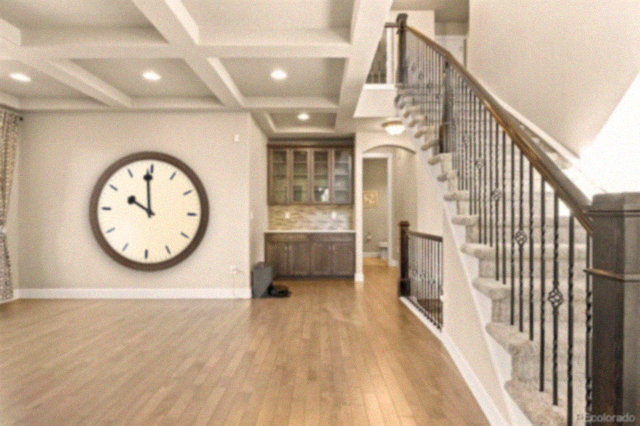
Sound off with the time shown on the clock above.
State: 9:59
